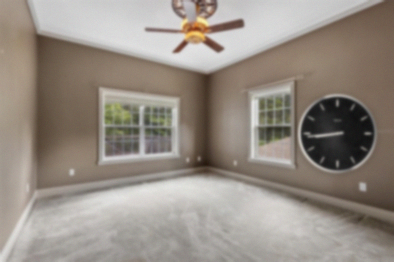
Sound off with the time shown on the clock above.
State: 8:44
